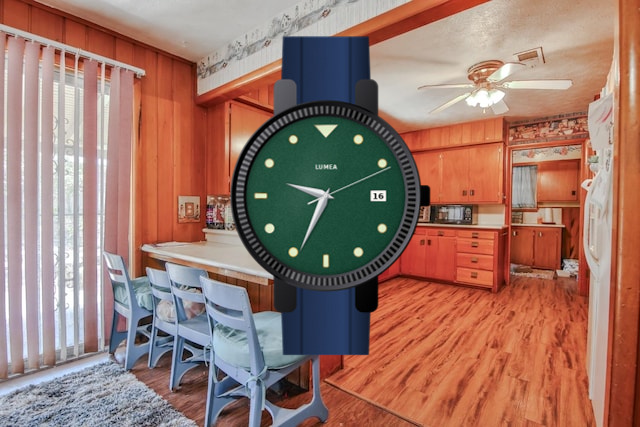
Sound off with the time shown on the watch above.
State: 9:34:11
